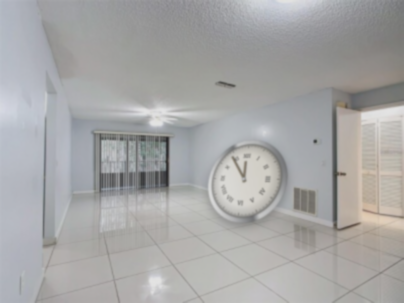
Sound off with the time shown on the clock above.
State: 11:54
